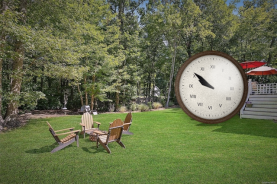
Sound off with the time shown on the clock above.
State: 9:51
